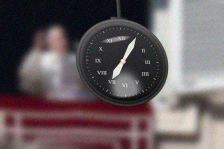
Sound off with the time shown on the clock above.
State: 7:05
